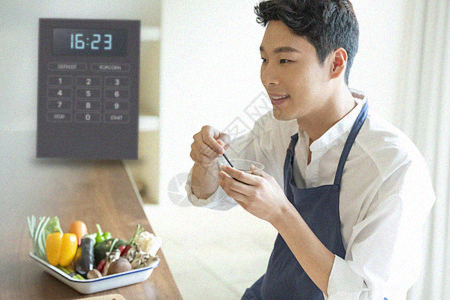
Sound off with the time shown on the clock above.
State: 16:23
